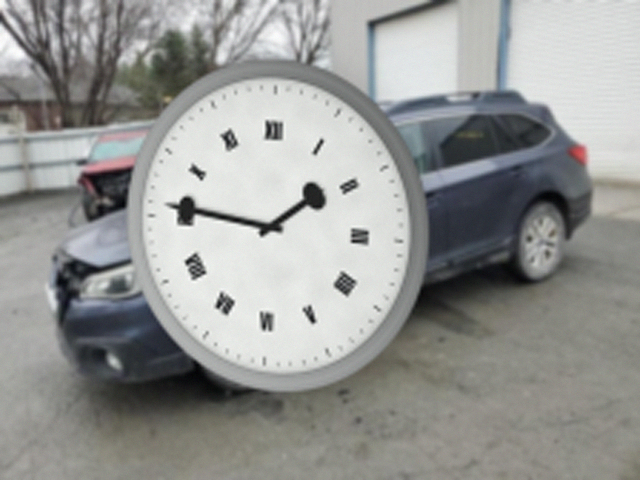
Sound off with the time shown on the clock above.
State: 1:46
